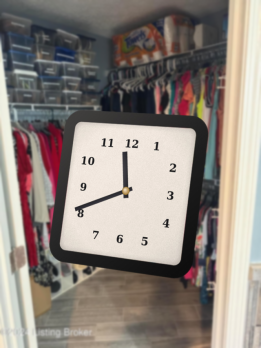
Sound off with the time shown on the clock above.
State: 11:41
